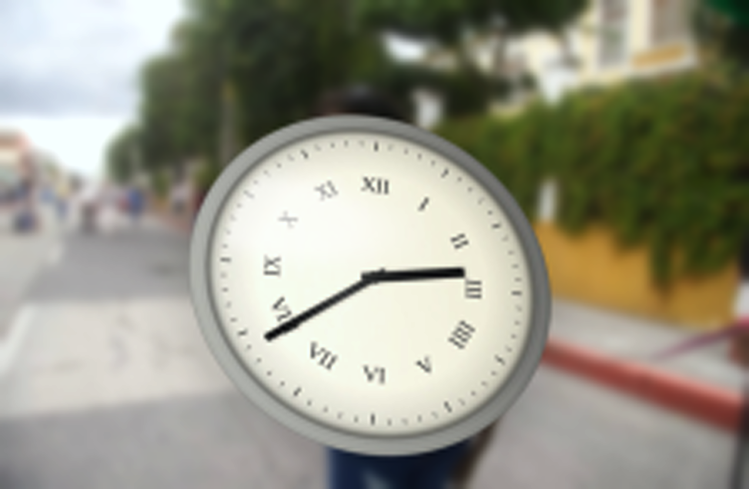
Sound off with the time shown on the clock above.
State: 2:39
